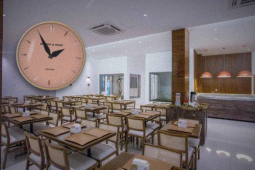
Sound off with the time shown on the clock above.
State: 1:55
